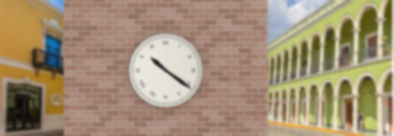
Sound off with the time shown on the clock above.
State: 10:21
